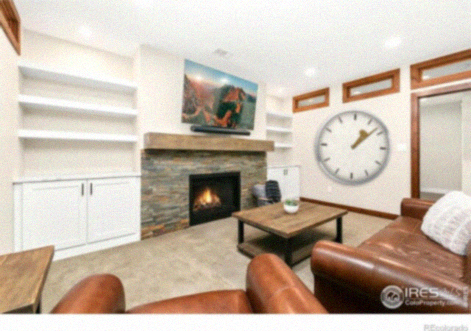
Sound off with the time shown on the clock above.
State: 1:08
